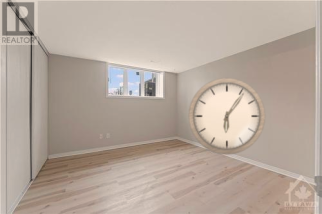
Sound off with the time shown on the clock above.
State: 6:06
